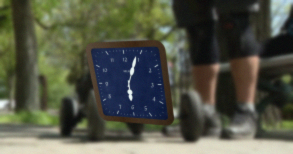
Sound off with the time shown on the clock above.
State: 6:04
